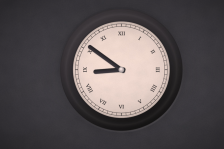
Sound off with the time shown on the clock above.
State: 8:51
